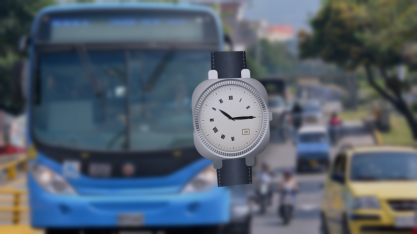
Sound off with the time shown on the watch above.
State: 10:15
